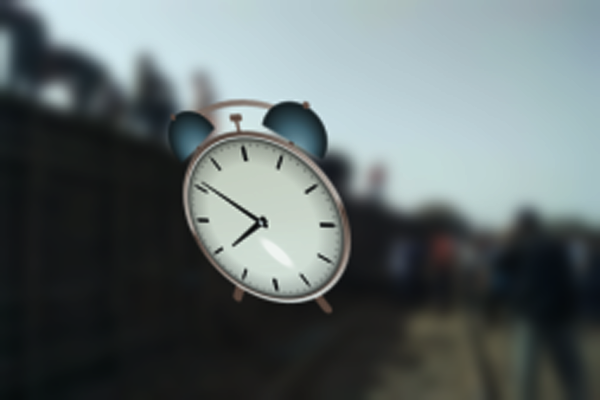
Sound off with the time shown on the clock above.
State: 7:51
